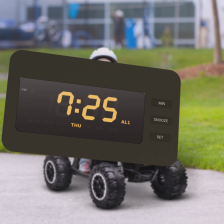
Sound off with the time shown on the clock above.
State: 7:25
